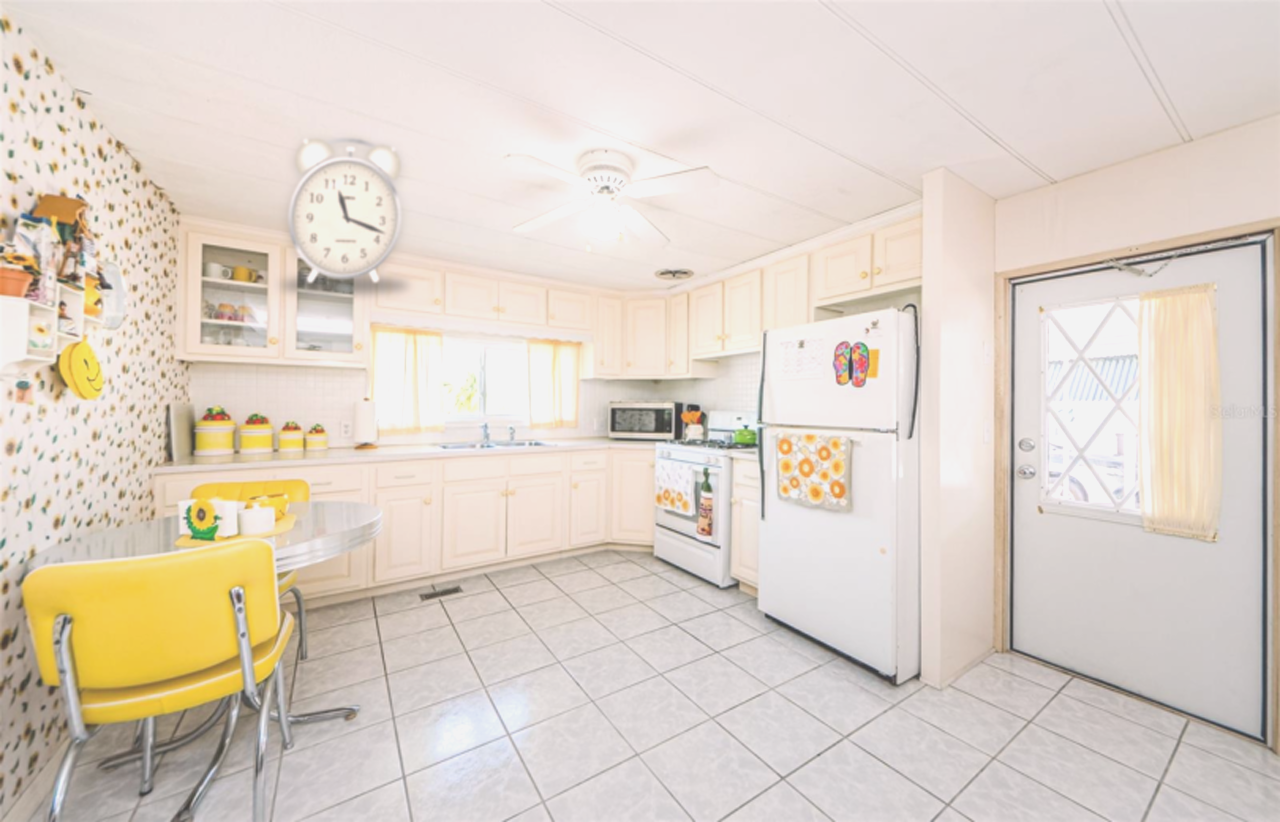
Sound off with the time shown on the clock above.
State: 11:18
